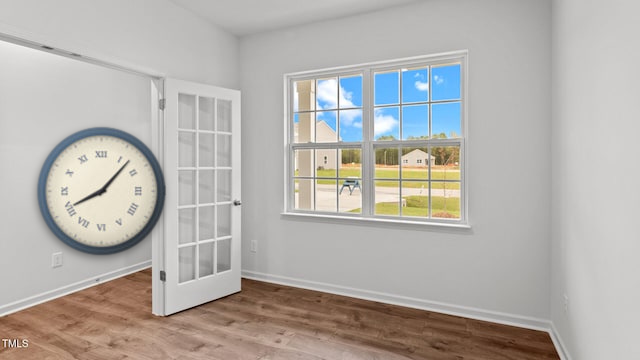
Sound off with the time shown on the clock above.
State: 8:07
